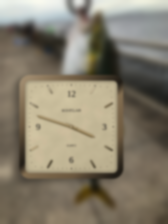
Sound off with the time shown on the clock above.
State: 3:48
